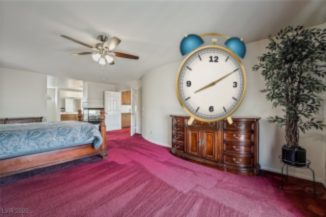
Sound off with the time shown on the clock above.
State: 8:10
